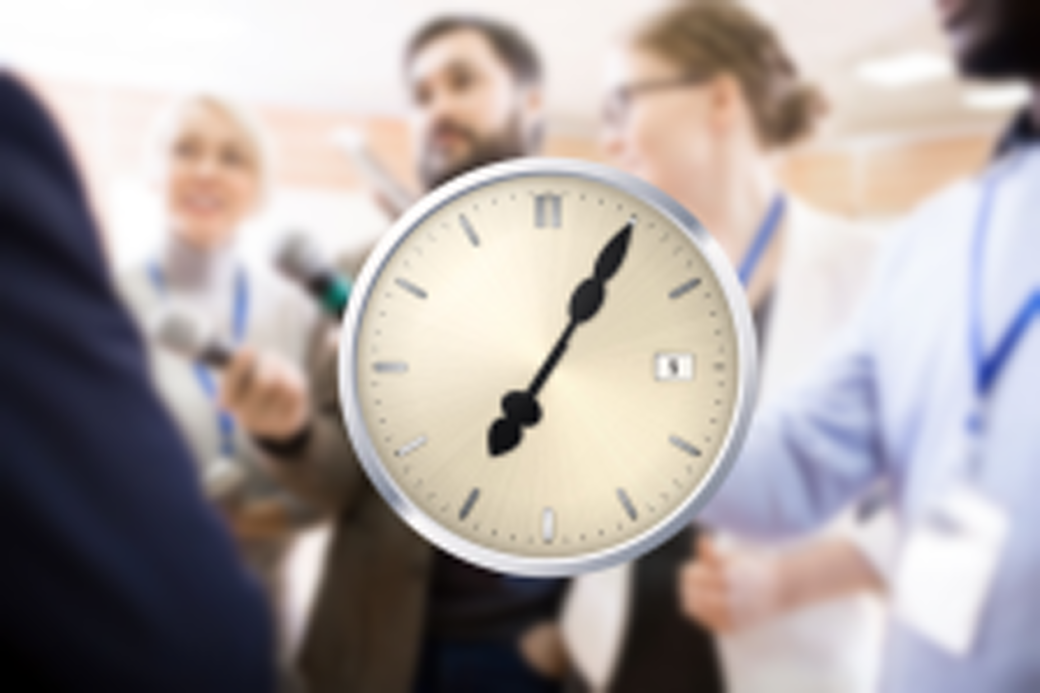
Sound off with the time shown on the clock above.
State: 7:05
